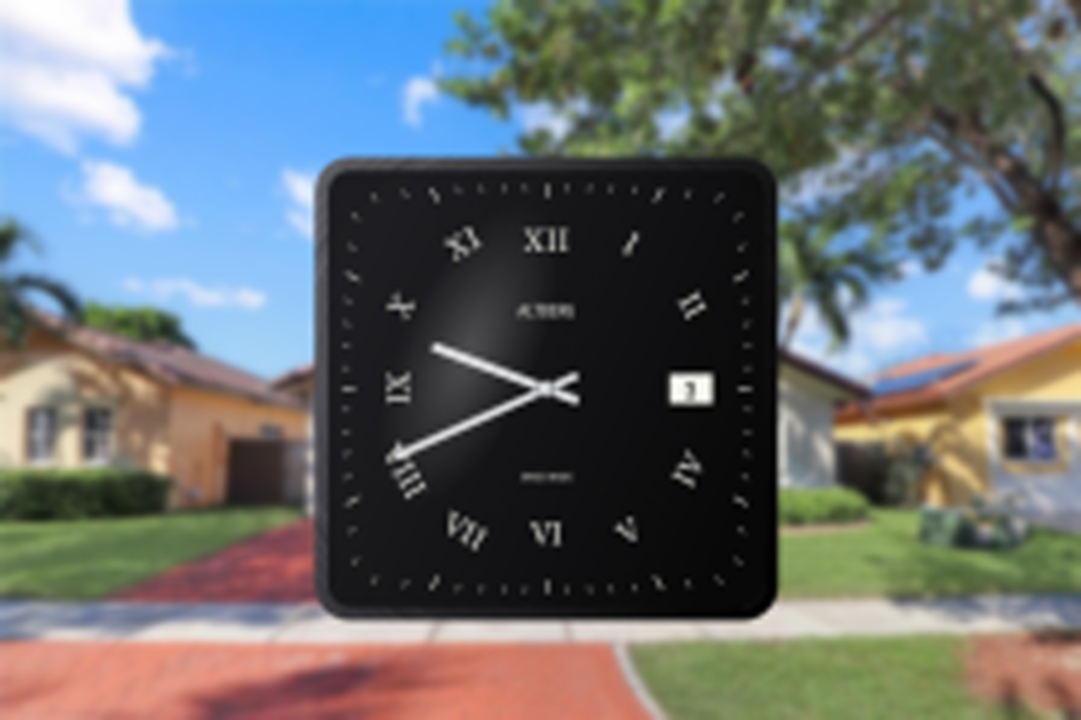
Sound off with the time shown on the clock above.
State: 9:41
